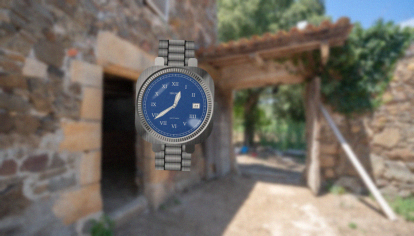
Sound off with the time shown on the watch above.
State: 12:39
